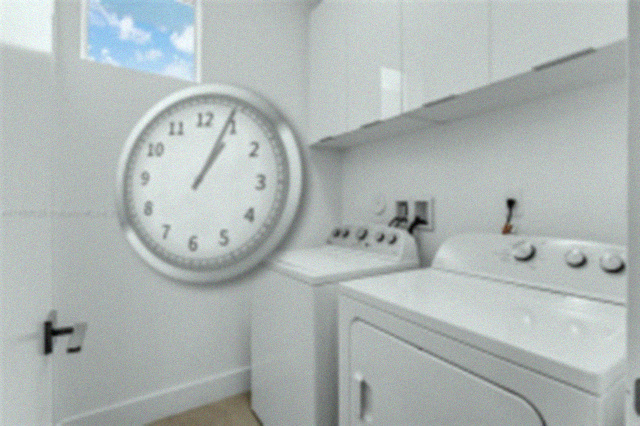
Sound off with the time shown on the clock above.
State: 1:04
